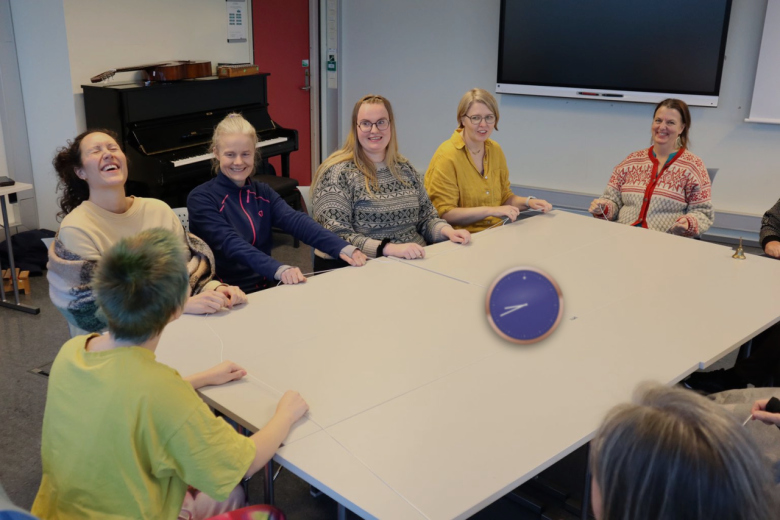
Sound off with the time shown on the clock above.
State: 8:41
